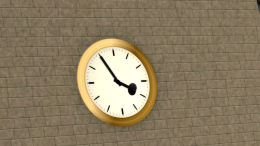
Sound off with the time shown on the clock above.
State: 3:55
